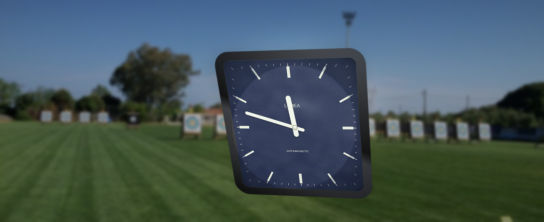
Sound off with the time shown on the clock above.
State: 11:48
